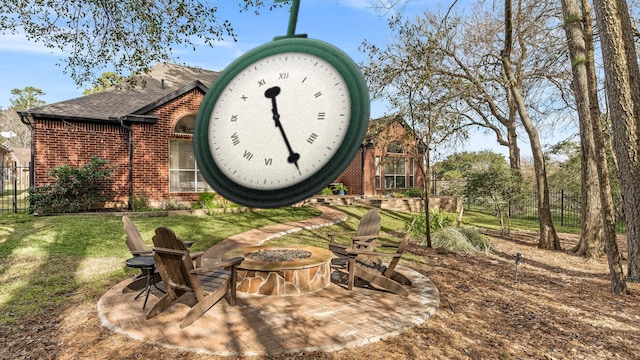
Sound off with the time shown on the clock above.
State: 11:25
